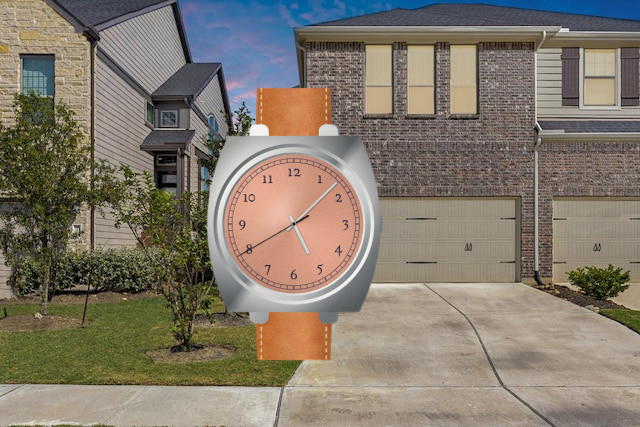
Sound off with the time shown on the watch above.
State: 5:07:40
